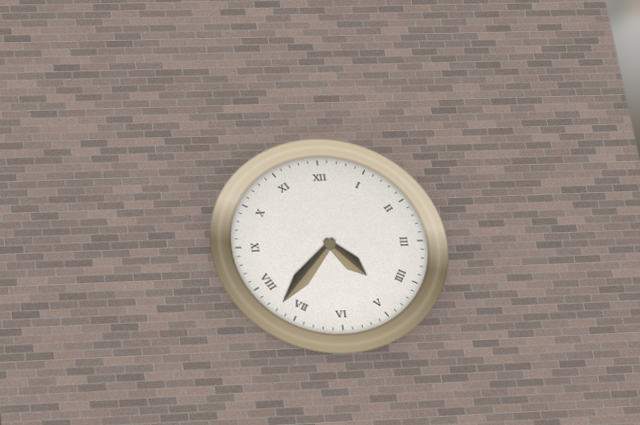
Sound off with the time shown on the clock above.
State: 4:37
